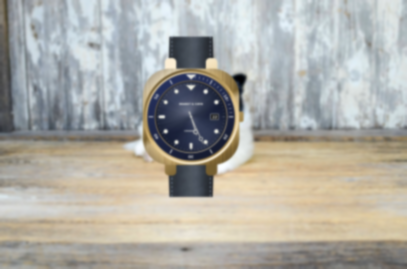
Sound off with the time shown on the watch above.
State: 5:26
